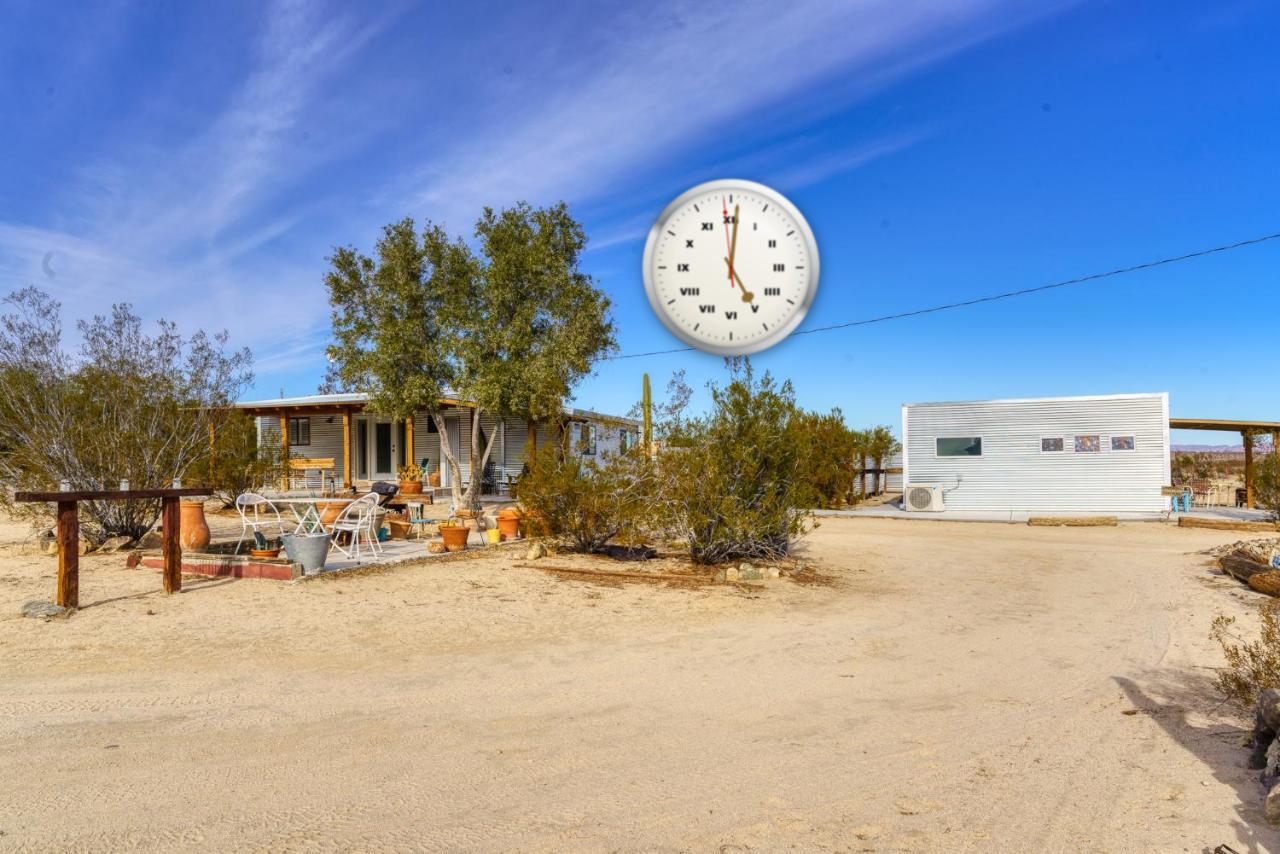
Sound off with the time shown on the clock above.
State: 5:00:59
